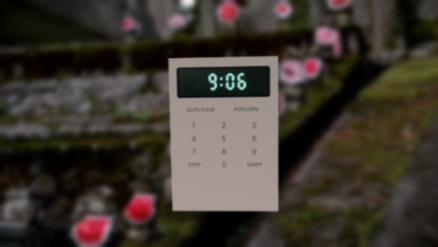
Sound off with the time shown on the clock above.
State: 9:06
